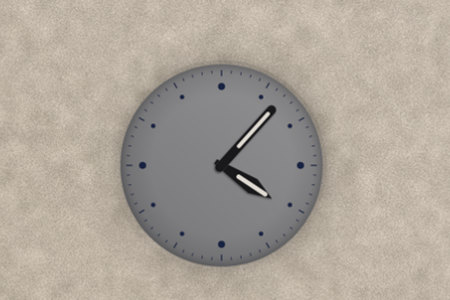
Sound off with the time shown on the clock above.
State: 4:07
